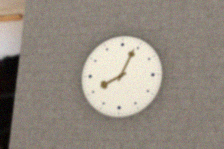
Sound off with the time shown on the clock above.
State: 8:04
